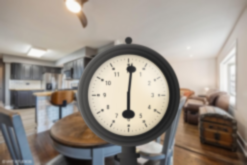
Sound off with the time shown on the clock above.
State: 6:01
